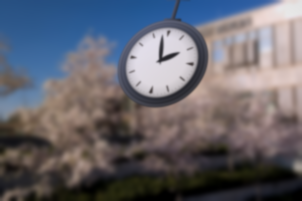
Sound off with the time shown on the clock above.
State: 1:58
